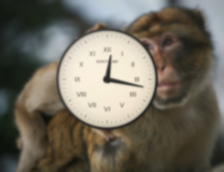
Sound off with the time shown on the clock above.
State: 12:17
